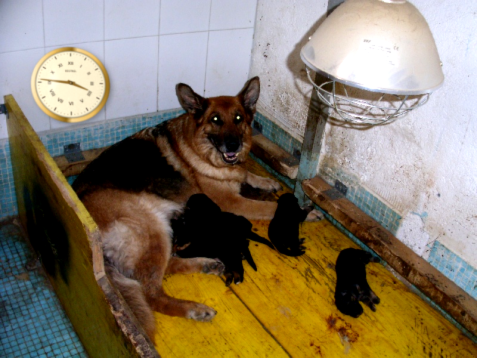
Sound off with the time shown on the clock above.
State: 3:46
